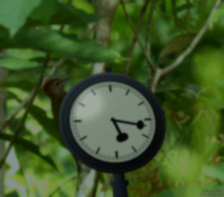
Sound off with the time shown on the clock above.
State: 5:17
